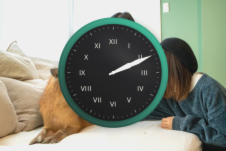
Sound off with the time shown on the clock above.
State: 2:11
